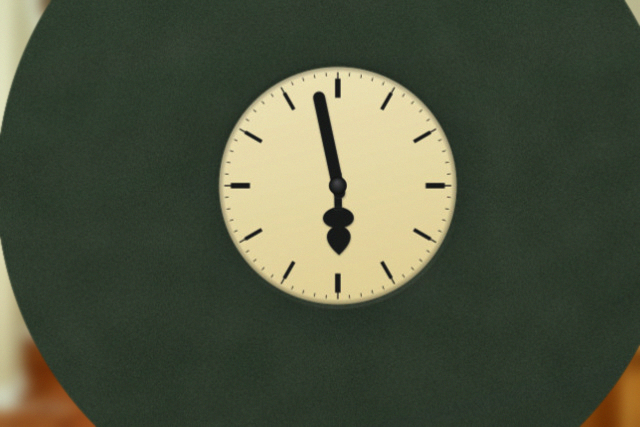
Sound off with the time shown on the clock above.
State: 5:58
